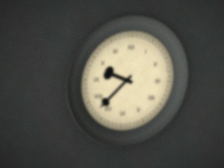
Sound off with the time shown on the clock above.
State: 9:37
